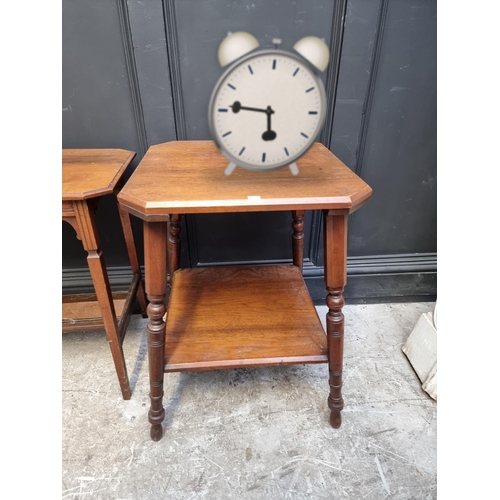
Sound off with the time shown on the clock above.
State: 5:46
